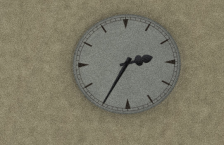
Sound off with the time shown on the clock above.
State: 2:35
